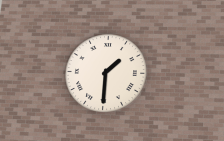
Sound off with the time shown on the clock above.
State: 1:30
